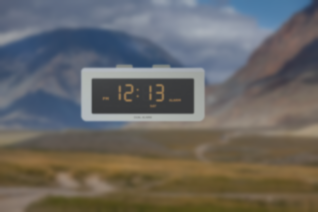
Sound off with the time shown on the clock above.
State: 12:13
